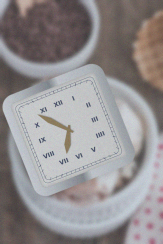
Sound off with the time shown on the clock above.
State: 6:53
